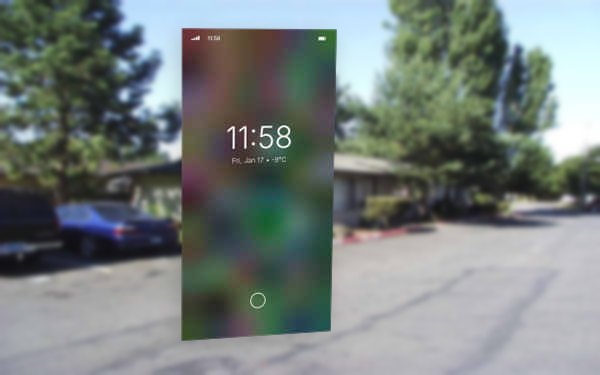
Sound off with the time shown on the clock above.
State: 11:58
